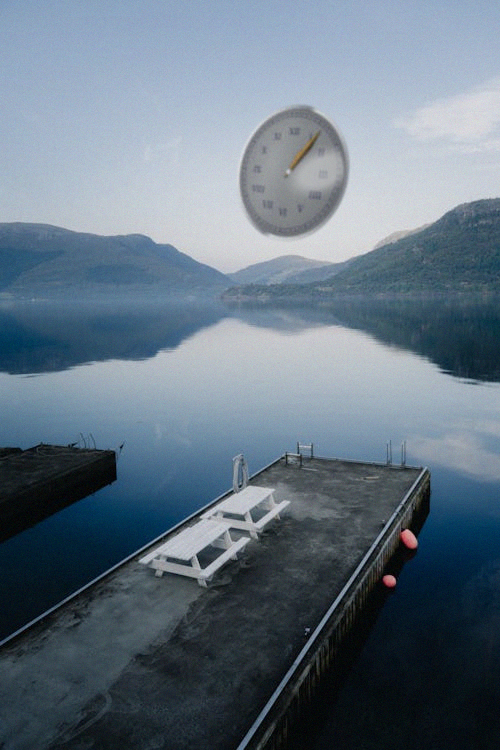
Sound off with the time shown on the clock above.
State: 1:06
